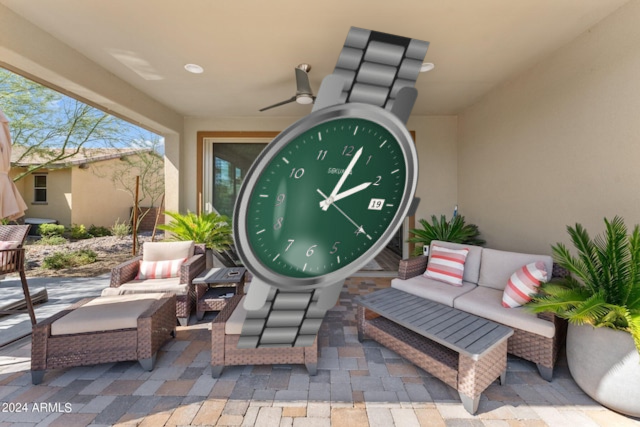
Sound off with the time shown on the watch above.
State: 2:02:20
